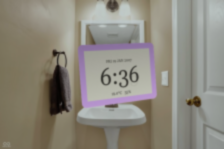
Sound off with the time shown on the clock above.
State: 6:36
